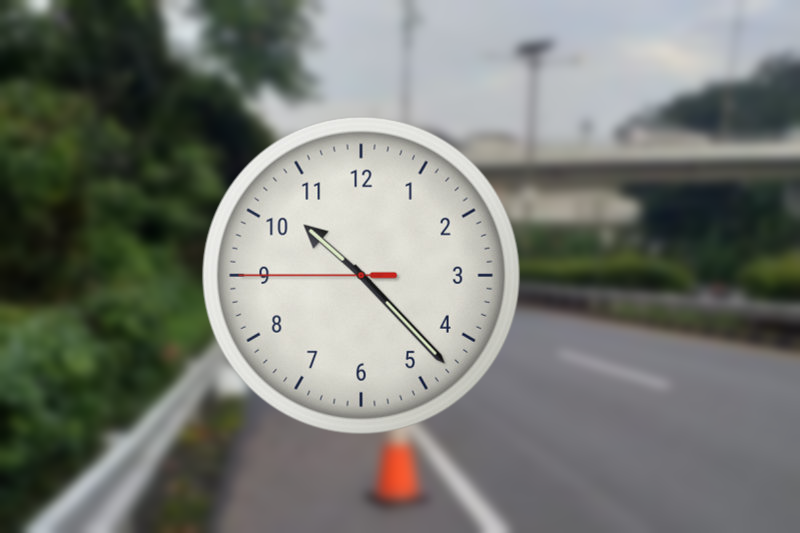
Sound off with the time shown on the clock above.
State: 10:22:45
